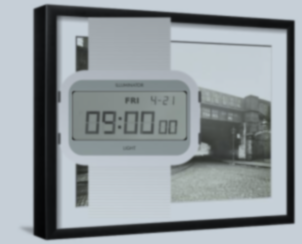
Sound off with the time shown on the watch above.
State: 9:00:00
